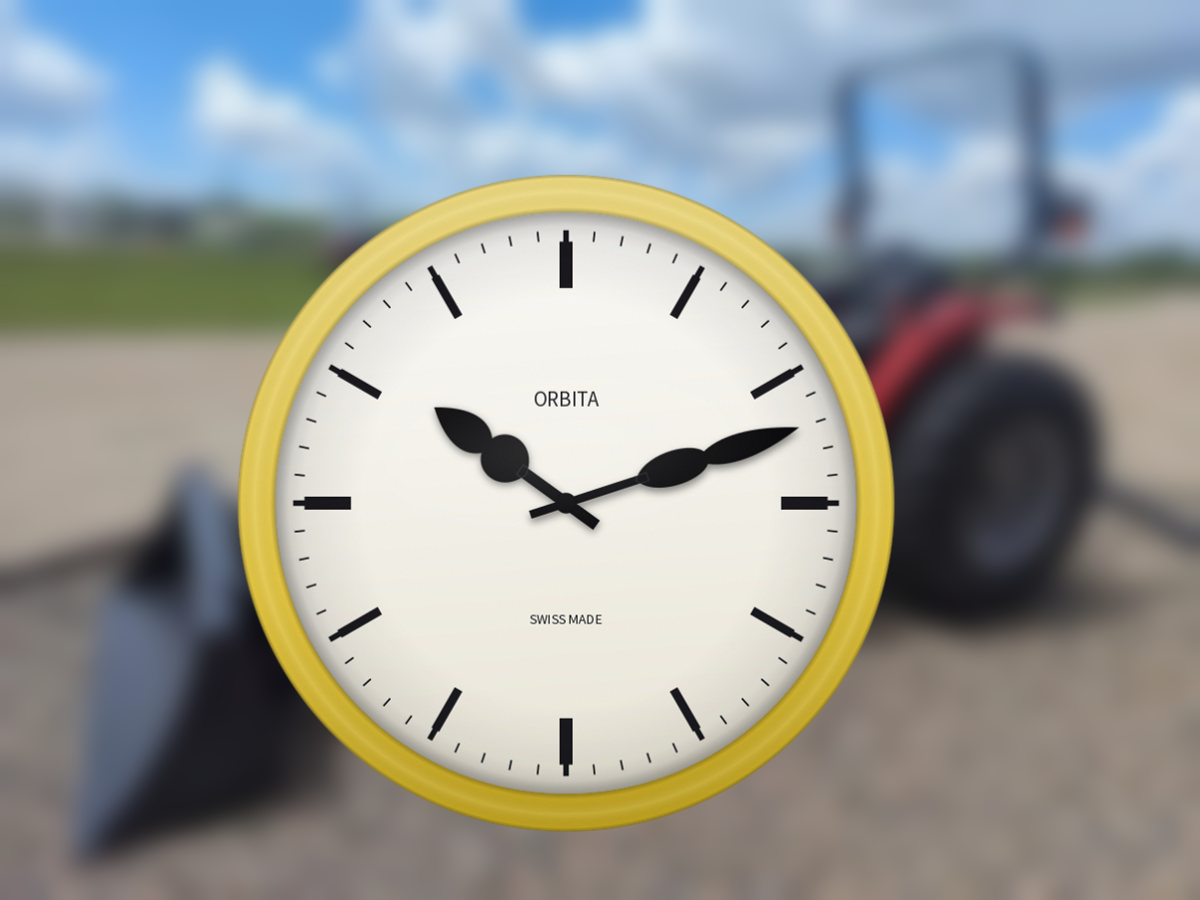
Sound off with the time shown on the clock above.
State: 10:12
